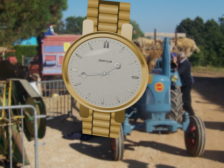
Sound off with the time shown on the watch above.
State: 1:43
